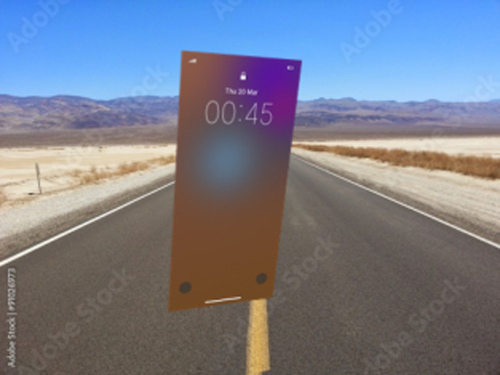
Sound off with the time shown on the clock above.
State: 0:45
